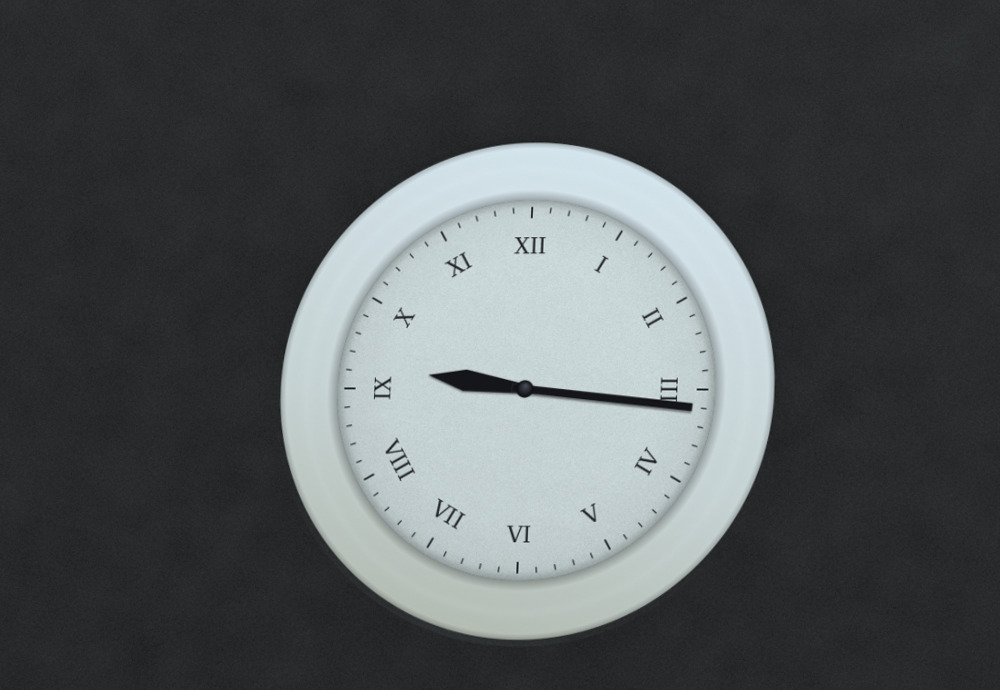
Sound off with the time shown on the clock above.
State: 9:16
